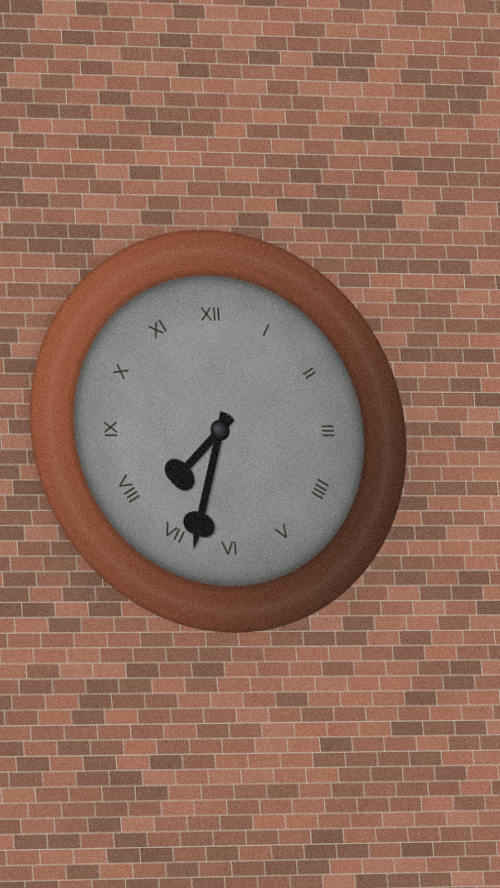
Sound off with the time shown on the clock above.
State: 7:33
